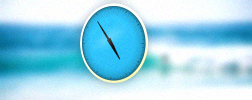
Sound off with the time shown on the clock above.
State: 4:54
